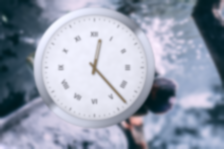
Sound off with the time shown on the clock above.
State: 12:23
